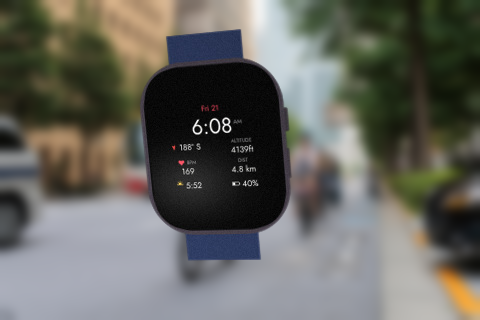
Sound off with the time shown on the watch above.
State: 6:08
